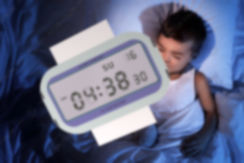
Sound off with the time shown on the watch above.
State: 4:38
